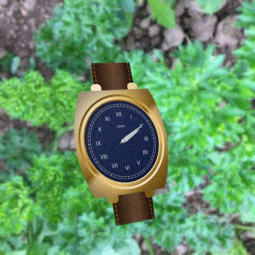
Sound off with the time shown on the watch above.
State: 2:10
